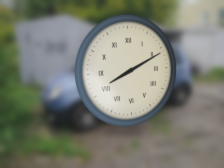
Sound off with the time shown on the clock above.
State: 8:11
